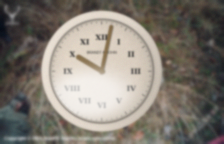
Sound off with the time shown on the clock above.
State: 10:02
